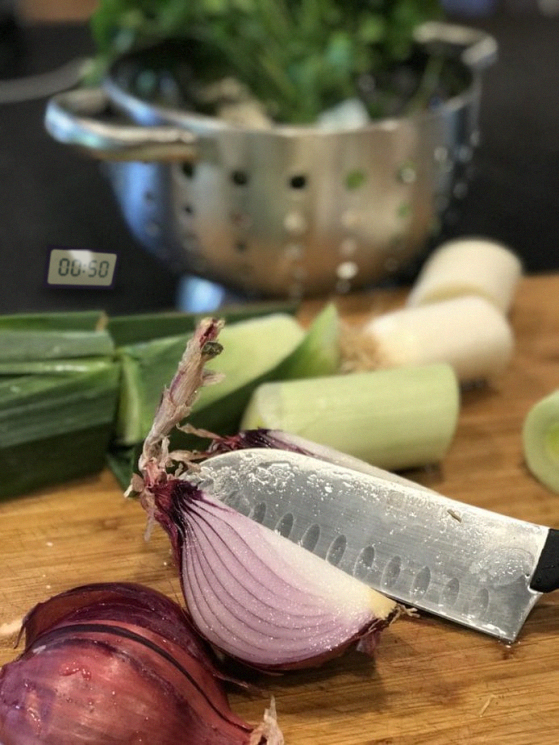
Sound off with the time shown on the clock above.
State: 0:50
